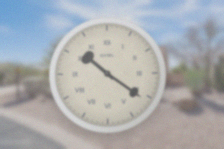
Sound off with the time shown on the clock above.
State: 10:21
